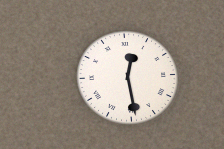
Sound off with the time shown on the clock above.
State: 12:29
